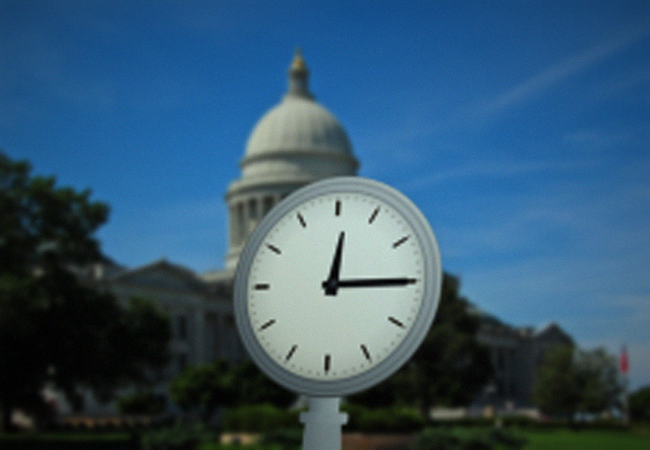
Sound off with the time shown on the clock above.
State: 12:15
